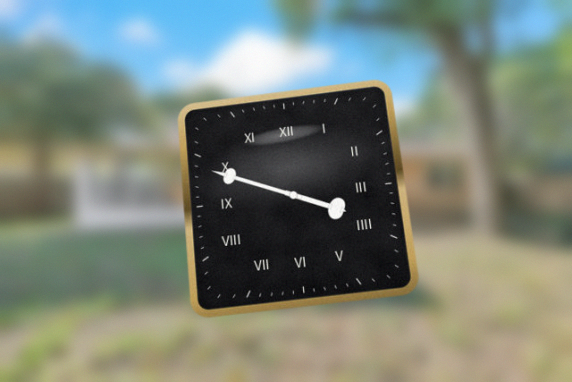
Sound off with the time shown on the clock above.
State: 3:49
